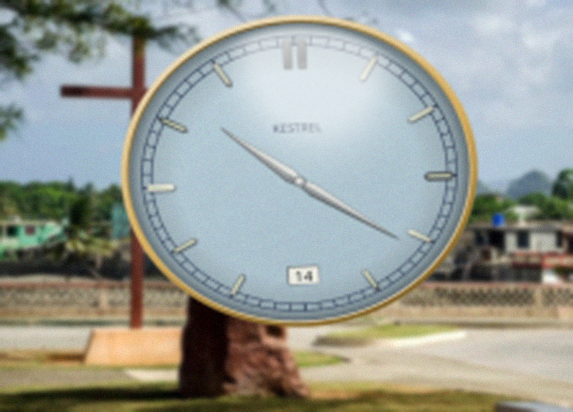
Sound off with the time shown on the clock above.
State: 10:21
